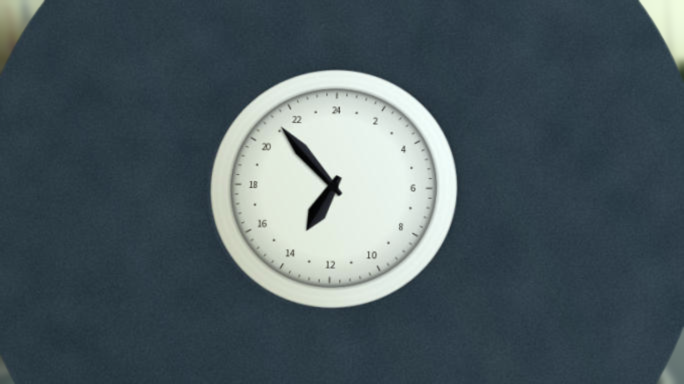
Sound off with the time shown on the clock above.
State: 13:53
